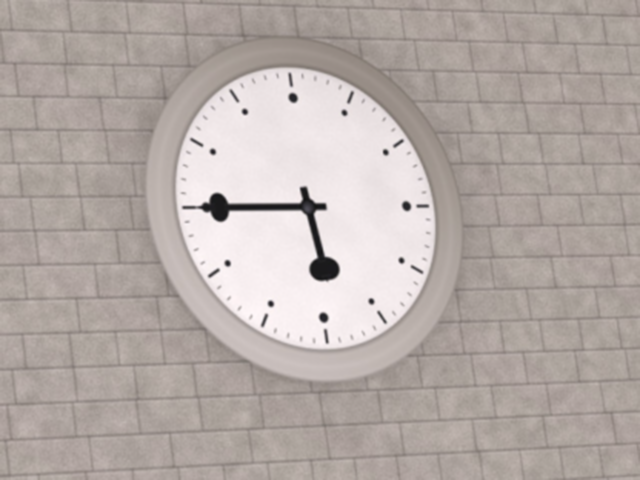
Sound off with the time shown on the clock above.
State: 5:45
